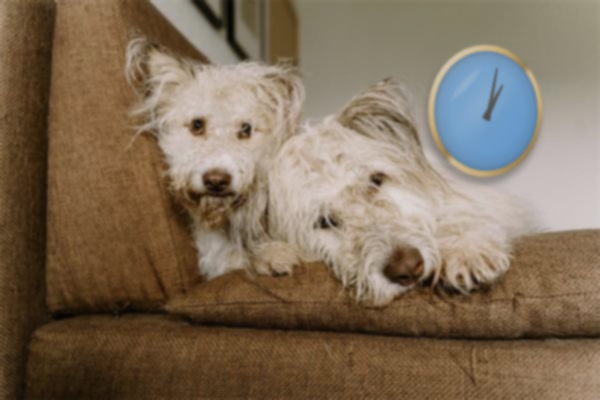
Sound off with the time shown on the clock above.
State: 1:02
